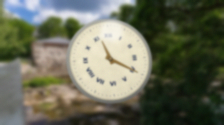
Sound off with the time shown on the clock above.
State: 11:20
